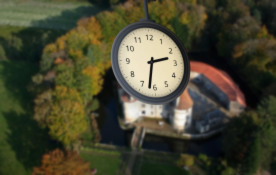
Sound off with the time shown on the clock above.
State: 2:32
